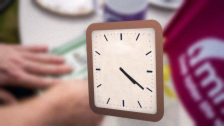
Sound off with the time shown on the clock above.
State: 4:21
